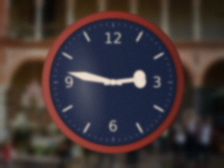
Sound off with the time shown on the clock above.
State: 2:47
